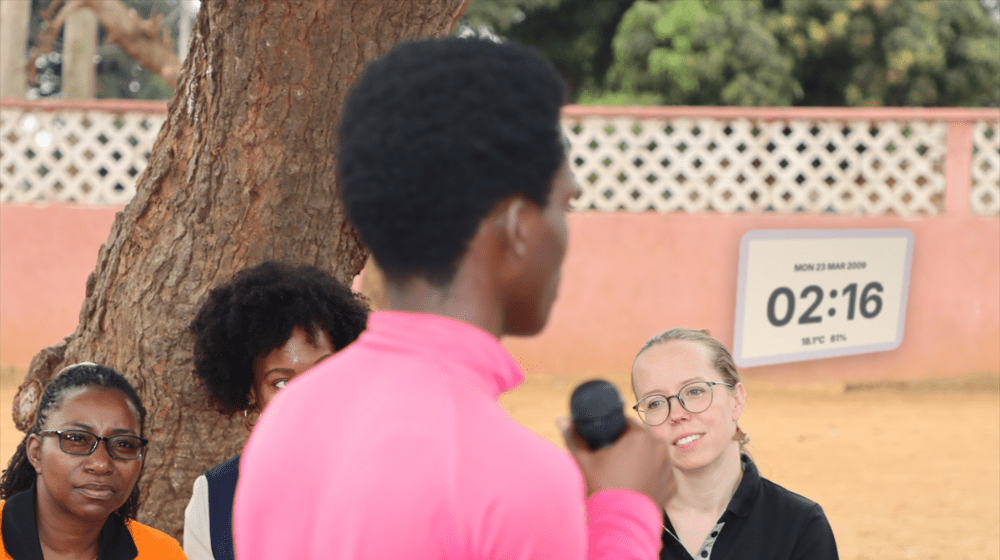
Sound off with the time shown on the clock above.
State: 2:16
